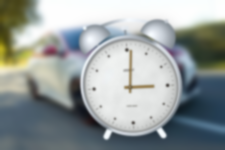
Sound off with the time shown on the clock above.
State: 3:01
